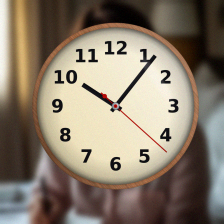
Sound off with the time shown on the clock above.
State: 10:06:22
